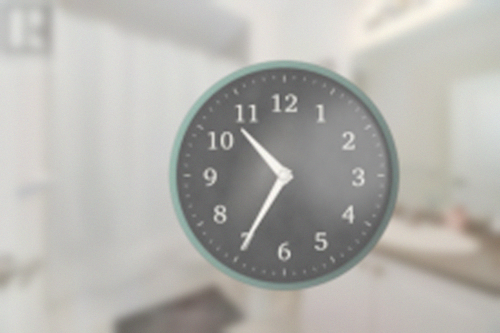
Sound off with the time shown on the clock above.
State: 10:35
